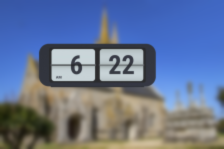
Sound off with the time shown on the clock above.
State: 6:22
